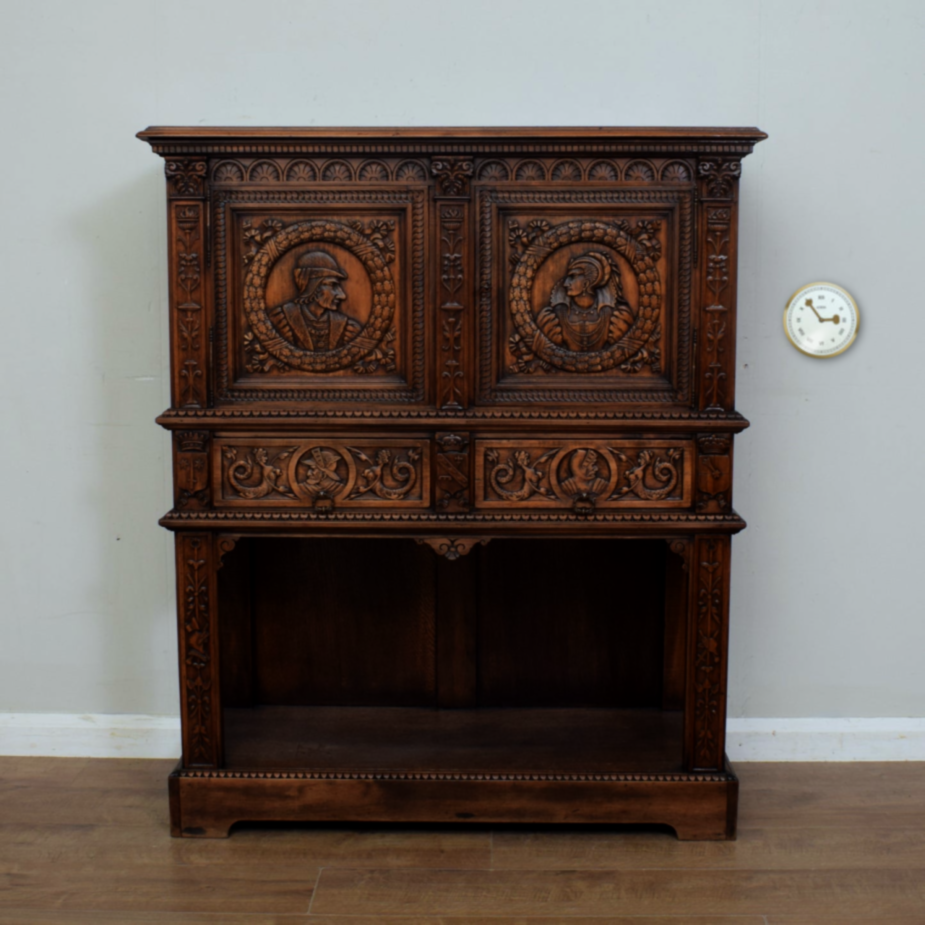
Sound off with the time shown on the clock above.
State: 2:54
